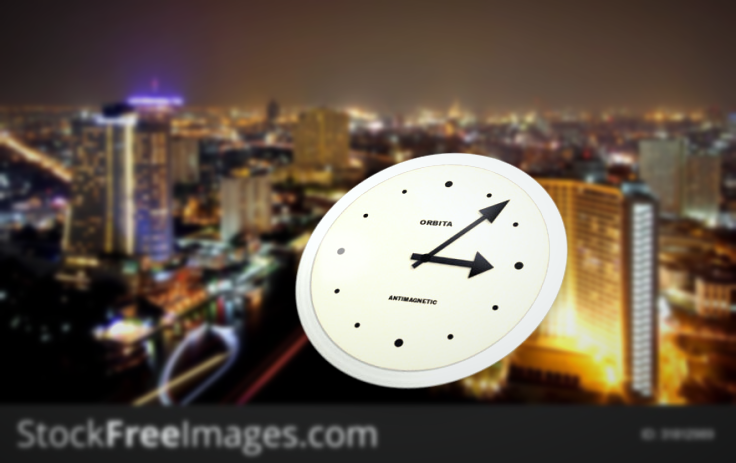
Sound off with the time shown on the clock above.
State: 3:07
